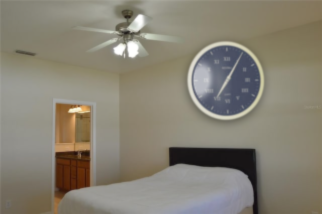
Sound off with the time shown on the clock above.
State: 7:05
